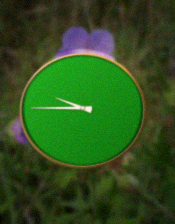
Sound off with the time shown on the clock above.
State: 9:45
